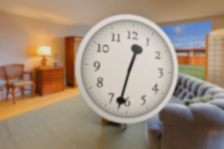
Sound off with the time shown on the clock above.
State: 12:32
